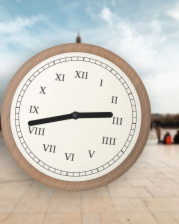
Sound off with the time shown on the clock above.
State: 2:42
